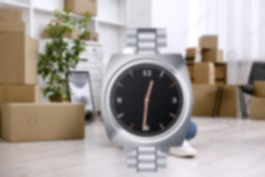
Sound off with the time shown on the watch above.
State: 12:31
